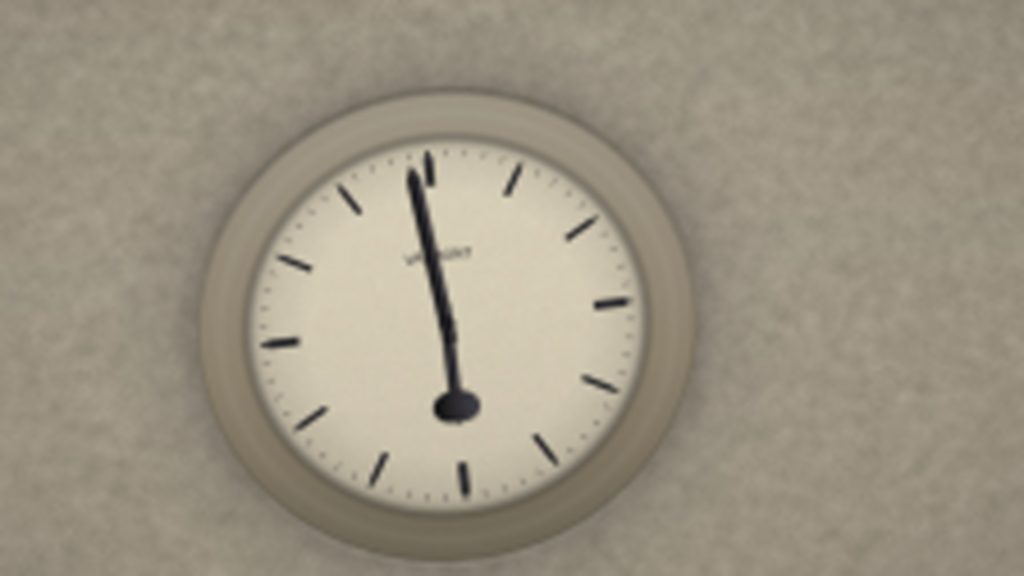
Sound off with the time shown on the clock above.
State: 5:59
